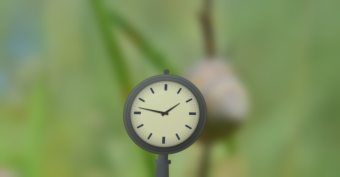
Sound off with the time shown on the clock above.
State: 1:47
